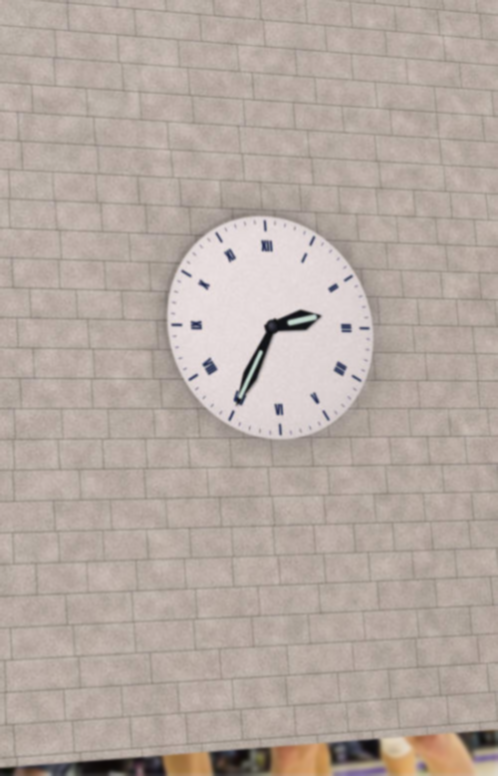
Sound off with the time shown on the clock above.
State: 2:35
